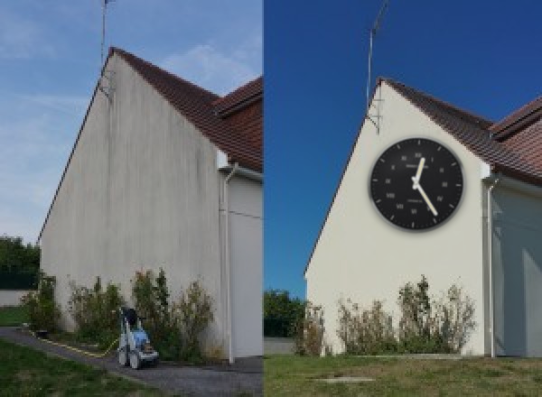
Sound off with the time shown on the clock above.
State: 12:24
